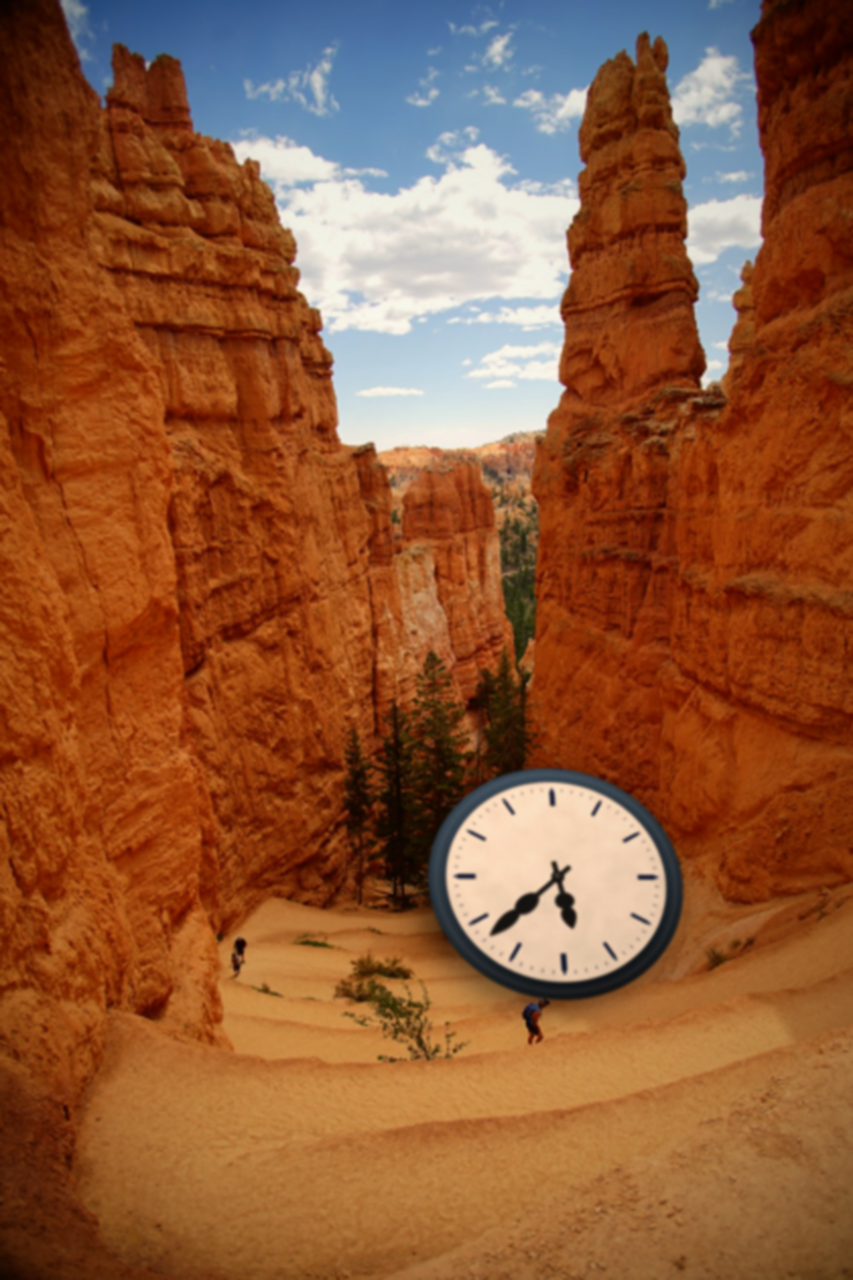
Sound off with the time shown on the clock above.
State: 5:38
